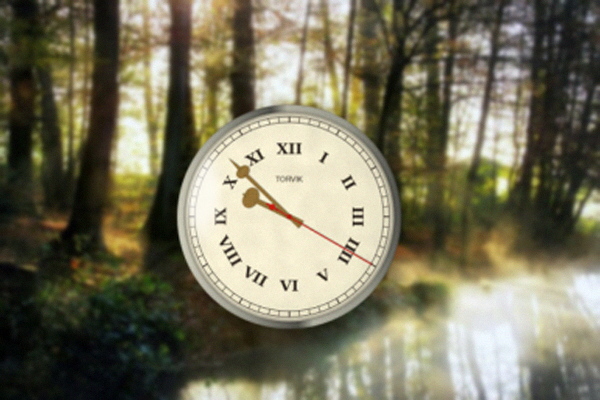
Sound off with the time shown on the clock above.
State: 9:52:20
